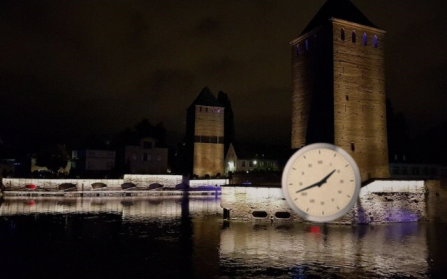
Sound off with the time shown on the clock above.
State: 1:42
